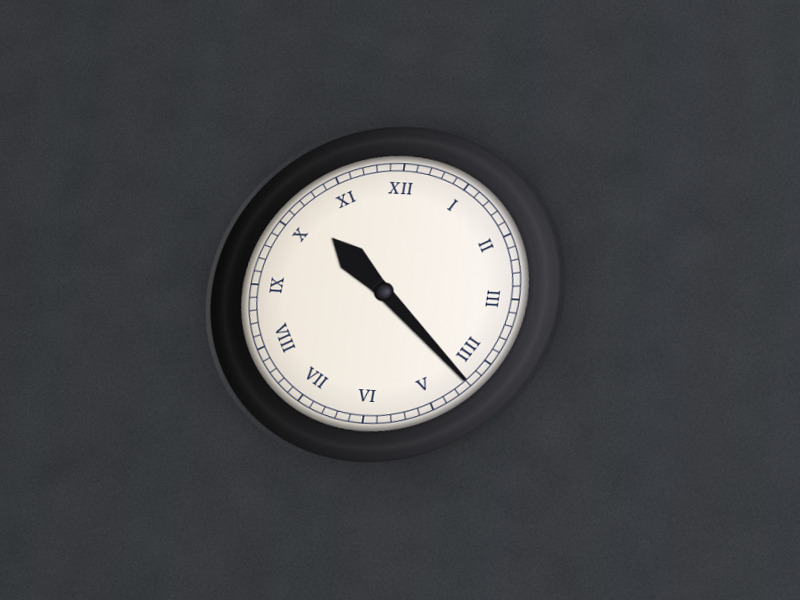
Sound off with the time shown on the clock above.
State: 10:22
